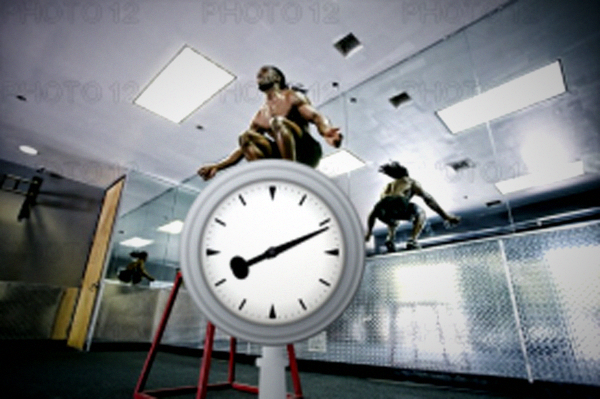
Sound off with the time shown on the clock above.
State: 8:11
